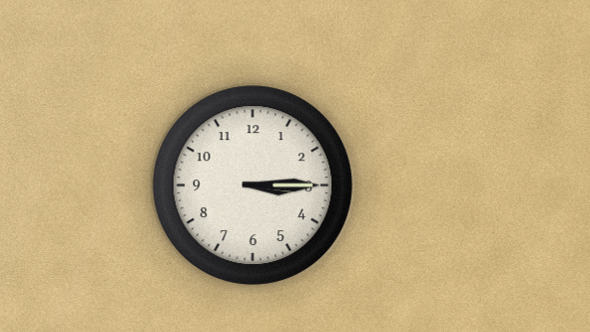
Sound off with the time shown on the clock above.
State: 3:15
